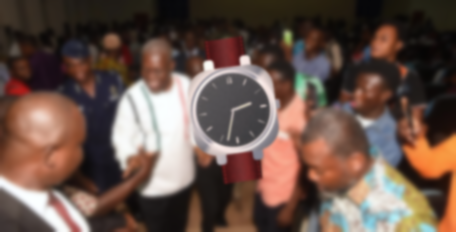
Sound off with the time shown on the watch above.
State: 2:33
